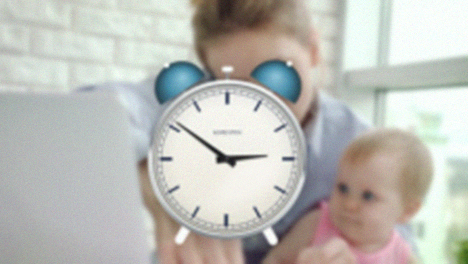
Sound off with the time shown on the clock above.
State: 2:51
